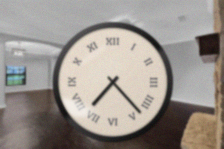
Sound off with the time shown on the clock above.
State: 7:23
